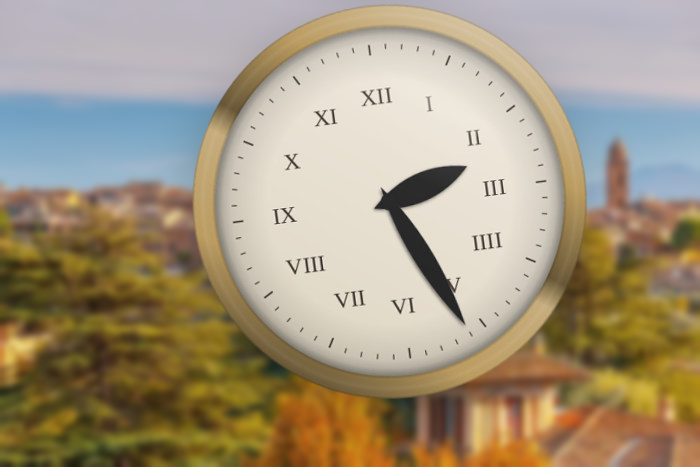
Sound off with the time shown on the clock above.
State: 2:26
